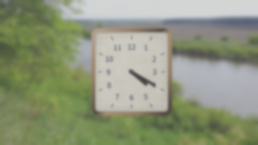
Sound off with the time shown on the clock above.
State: 4:20
